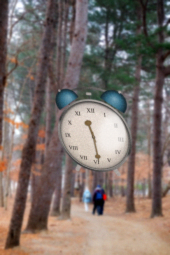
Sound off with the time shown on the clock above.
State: 11:29
